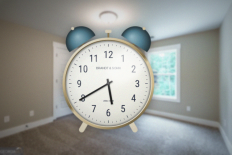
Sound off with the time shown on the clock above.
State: 5:40
